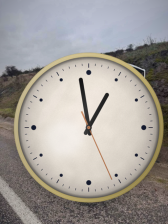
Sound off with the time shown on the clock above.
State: 12:58:26
